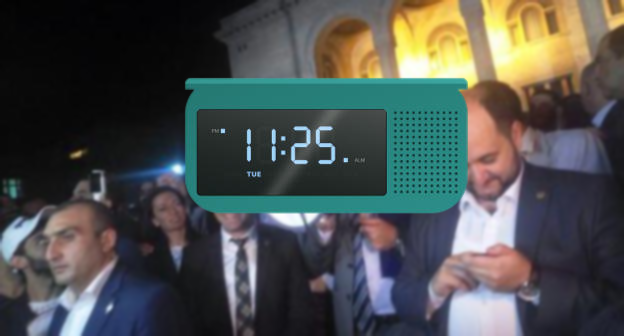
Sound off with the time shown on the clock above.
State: 11:25
